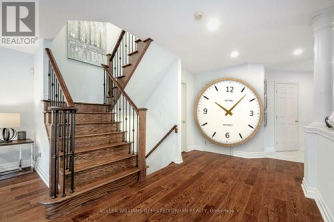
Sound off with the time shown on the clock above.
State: 10:07
